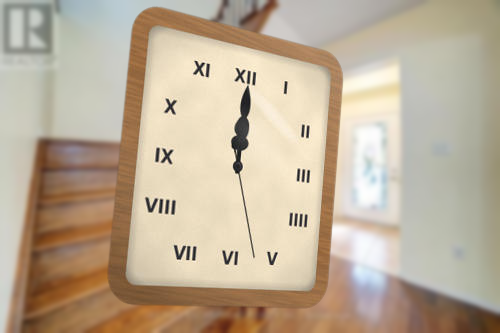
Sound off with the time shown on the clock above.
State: 12:00:27
